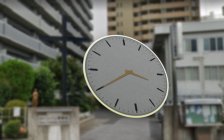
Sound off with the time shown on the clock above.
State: 3:40
